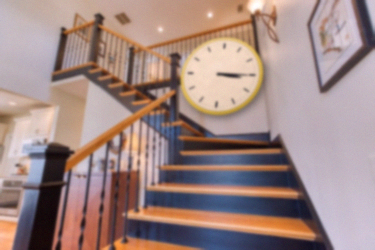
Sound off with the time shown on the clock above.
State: 3:15
